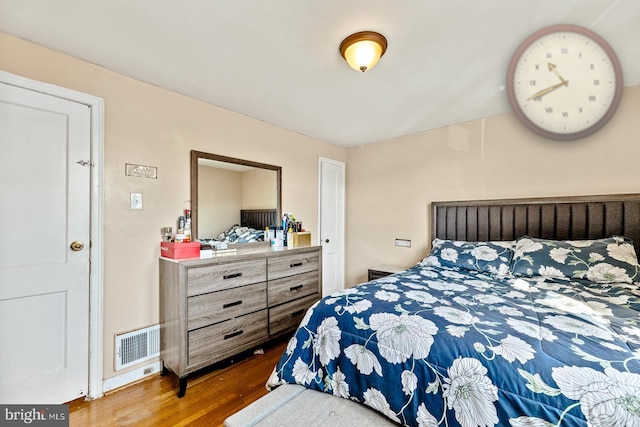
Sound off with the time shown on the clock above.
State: 10:41
